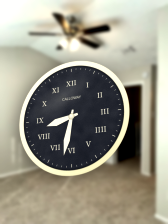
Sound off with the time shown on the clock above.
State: 8:32
